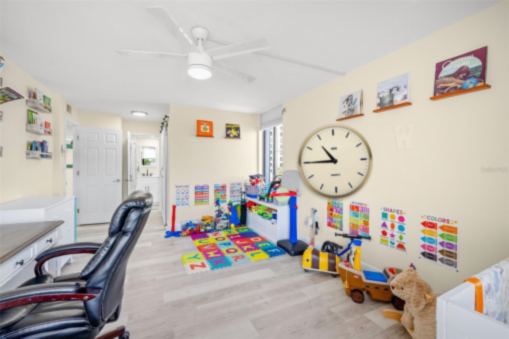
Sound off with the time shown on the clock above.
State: 10:45
